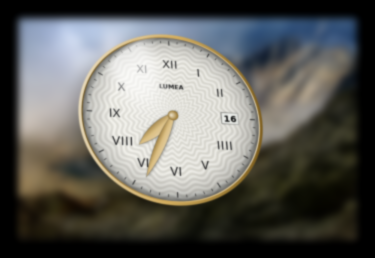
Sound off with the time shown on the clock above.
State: 7:34
